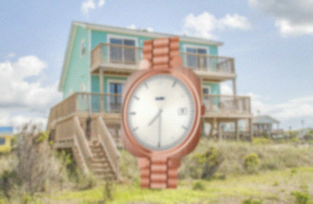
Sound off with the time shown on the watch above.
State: 7:30
